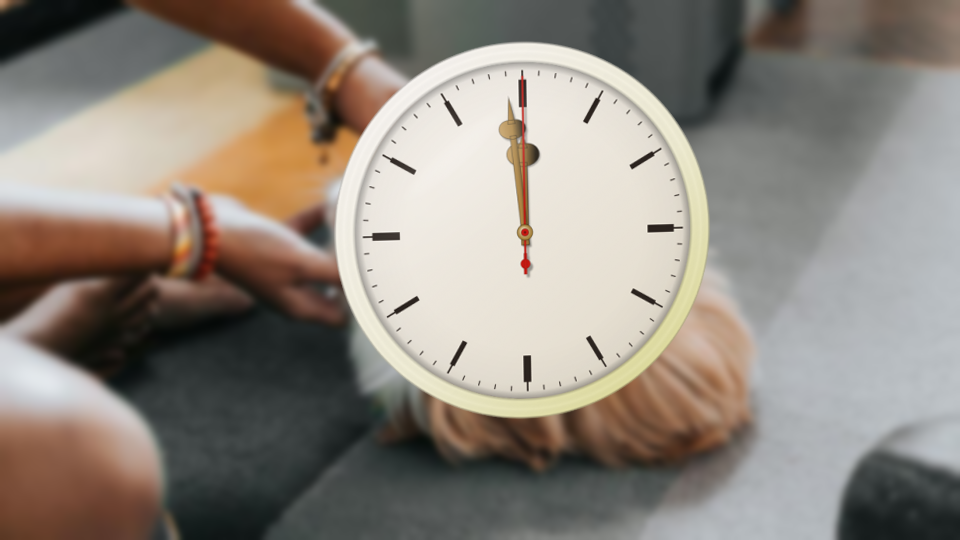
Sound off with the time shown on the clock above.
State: 11:59:00
